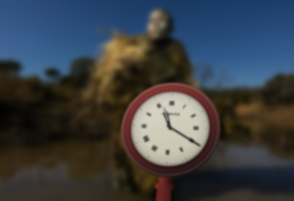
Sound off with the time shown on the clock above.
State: 11:20
